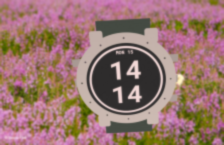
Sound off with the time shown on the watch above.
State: 14:14
